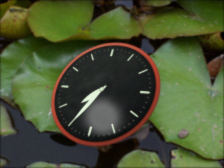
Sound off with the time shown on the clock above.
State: 7:35
